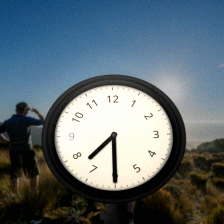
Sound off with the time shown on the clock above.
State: 7:30
